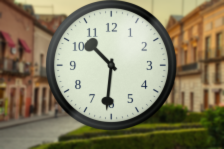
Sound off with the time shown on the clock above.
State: 10:31
